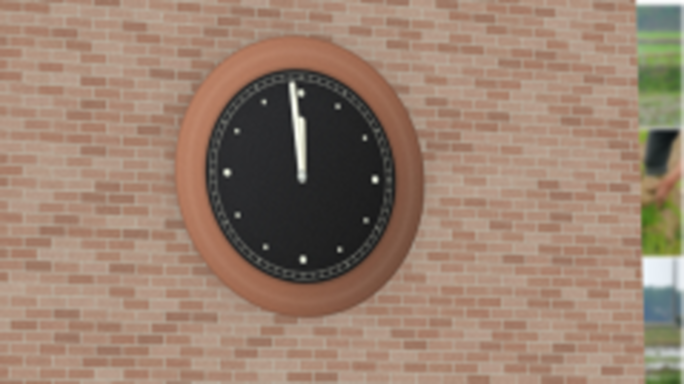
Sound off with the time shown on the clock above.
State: 11:59
